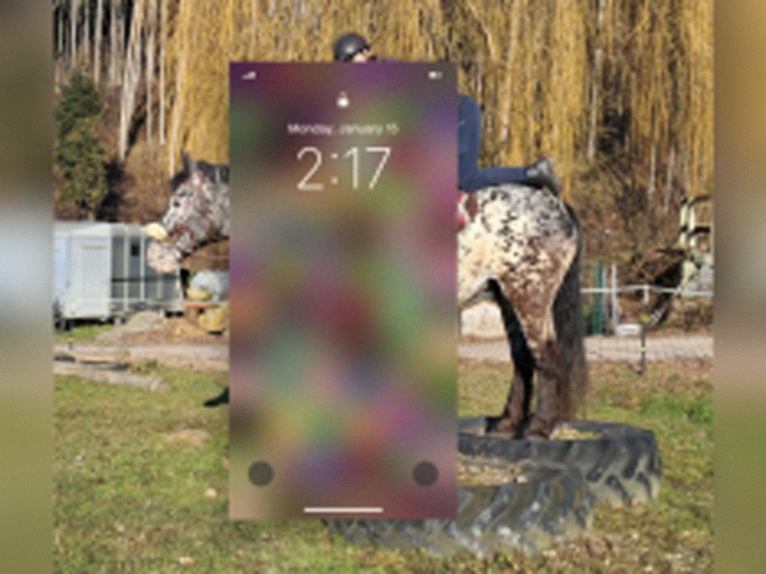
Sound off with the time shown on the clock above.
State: 2:17
